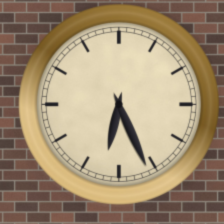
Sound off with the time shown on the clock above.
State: 6:26
